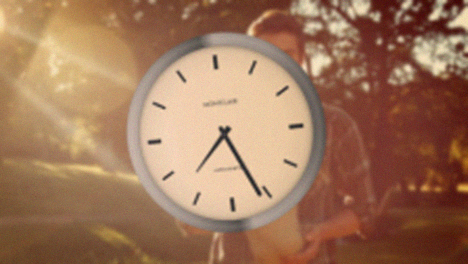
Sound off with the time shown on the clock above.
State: 7:26
